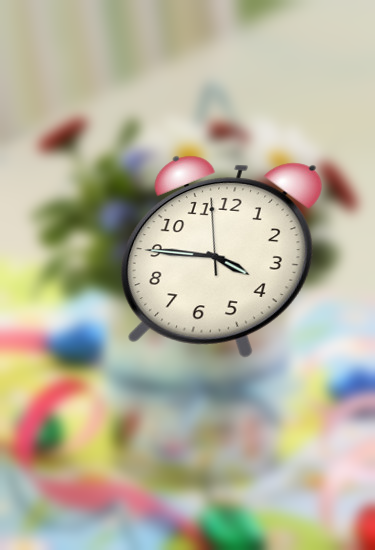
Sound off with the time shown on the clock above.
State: 3:44:57
